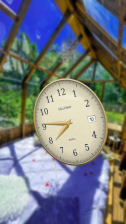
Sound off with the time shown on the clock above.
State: 7:46
